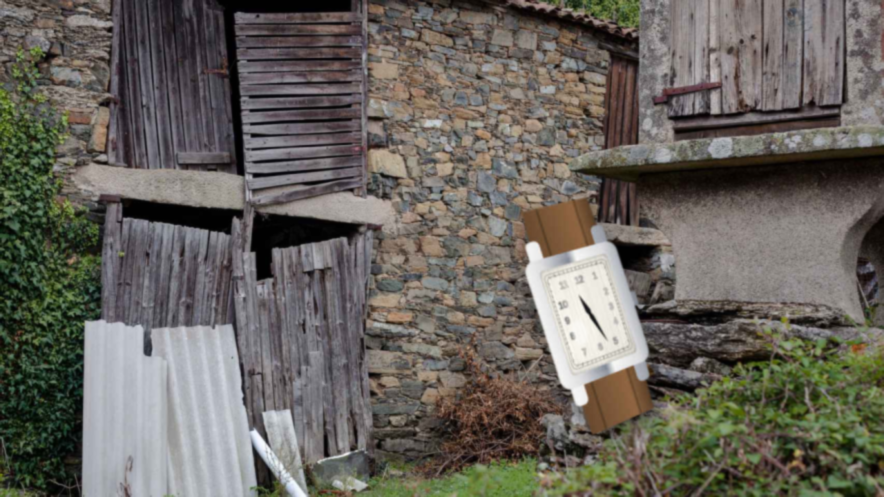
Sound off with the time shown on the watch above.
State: 11:27
